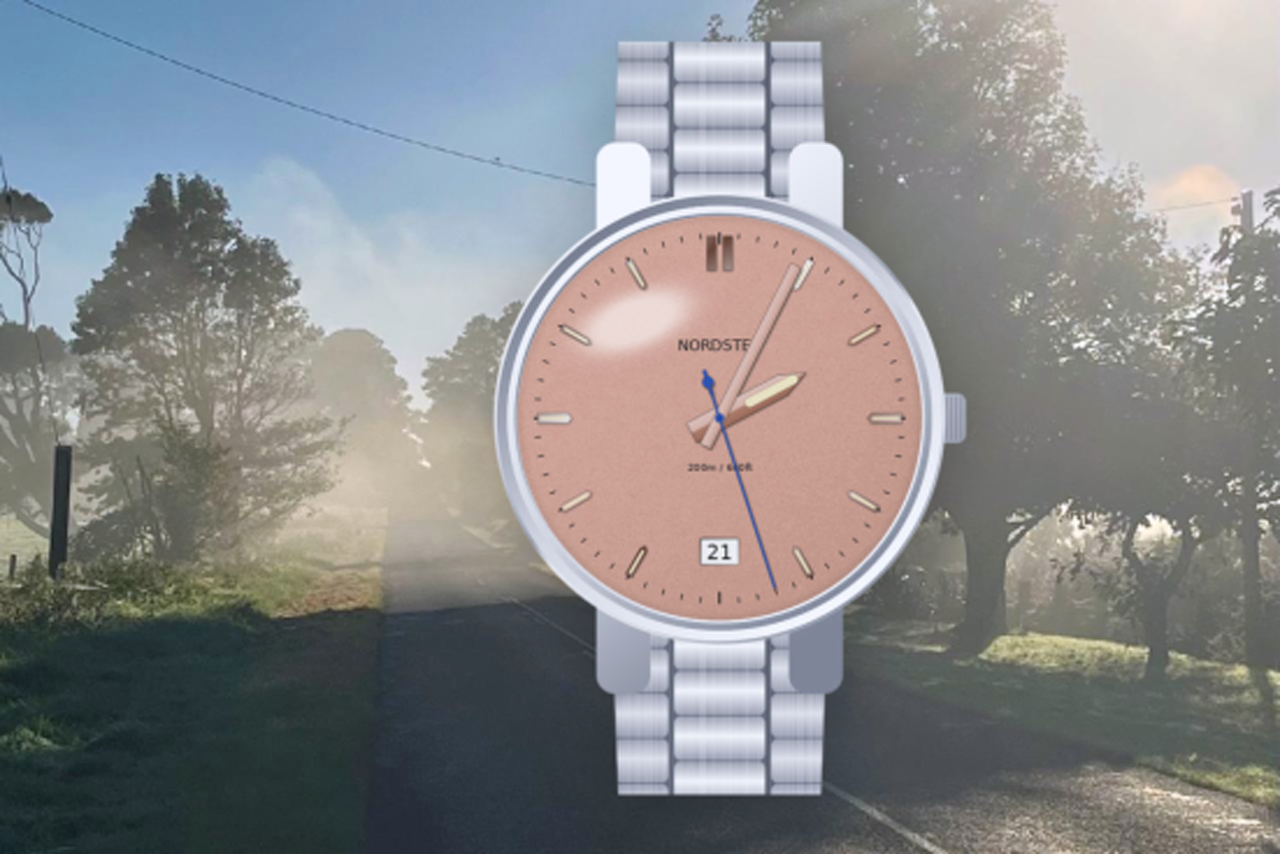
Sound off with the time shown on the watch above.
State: 2:04:27
